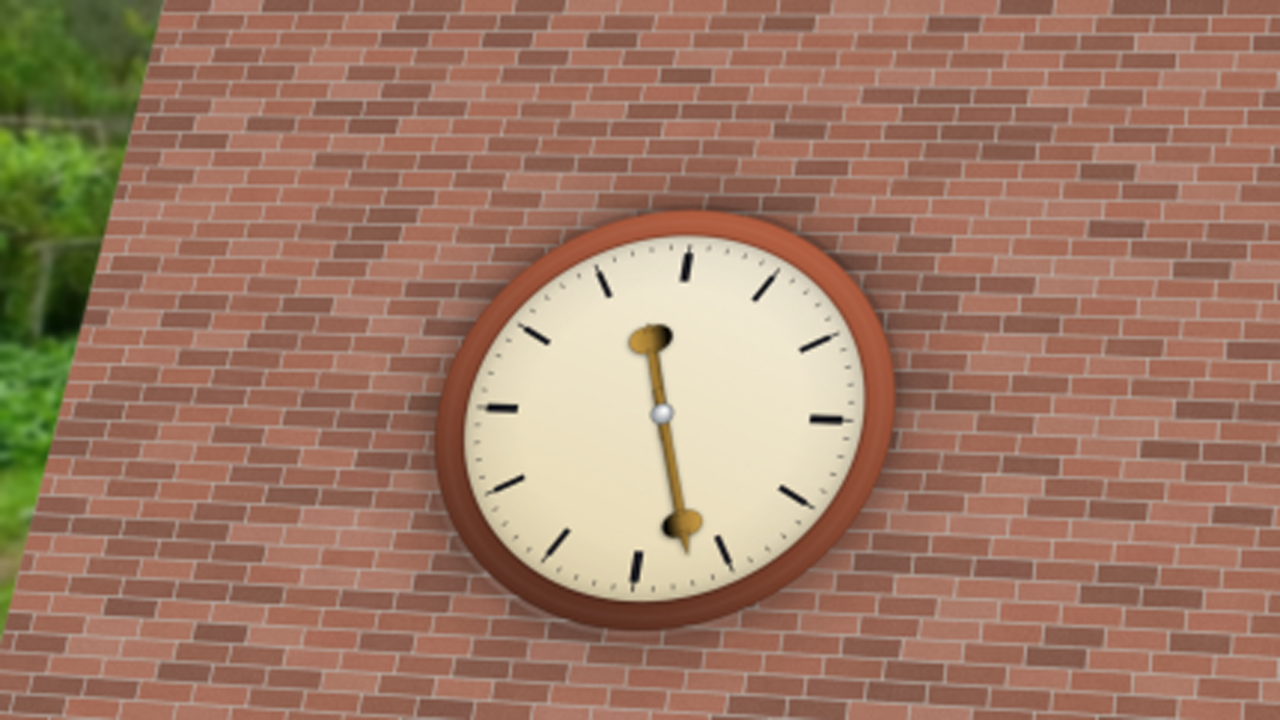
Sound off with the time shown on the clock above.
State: 11:27
